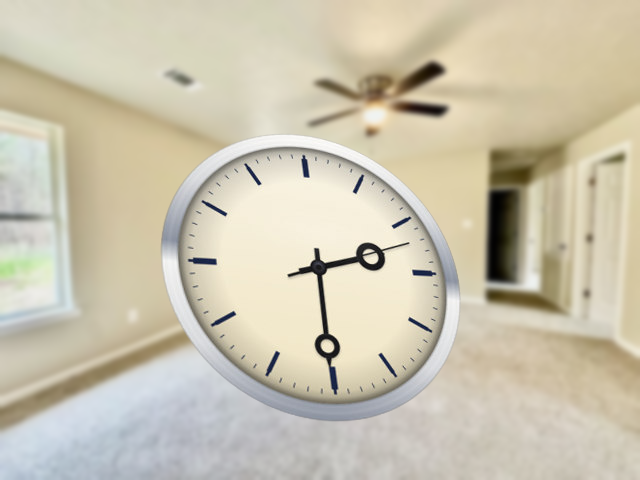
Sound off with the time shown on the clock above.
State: 2:30:12
